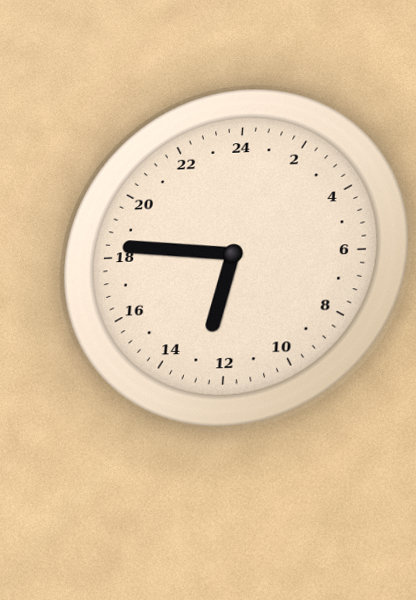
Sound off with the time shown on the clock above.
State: 12:46
